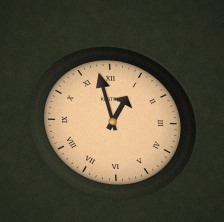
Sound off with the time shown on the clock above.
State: 12:58
